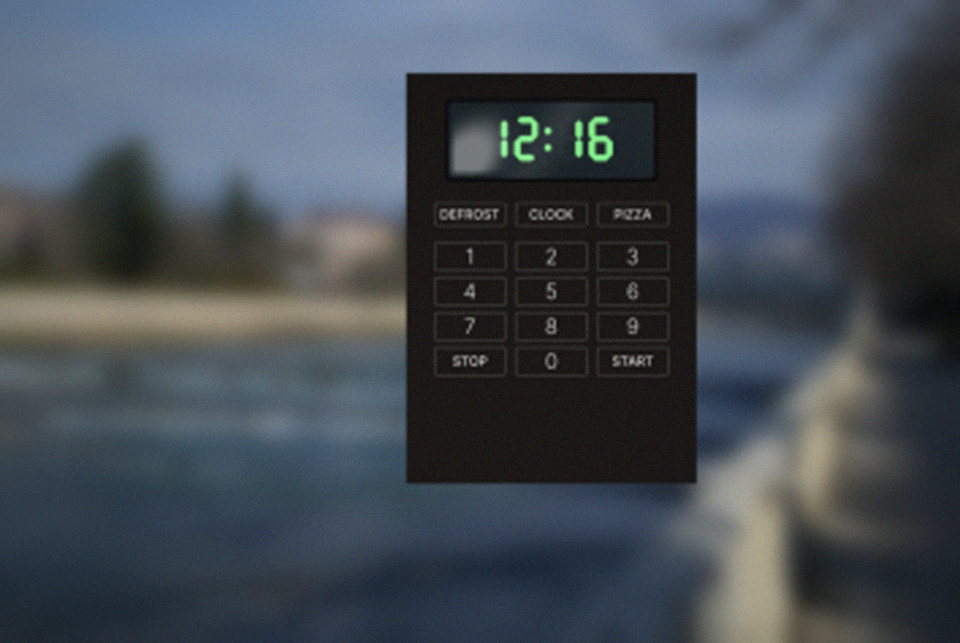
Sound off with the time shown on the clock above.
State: 12:16
